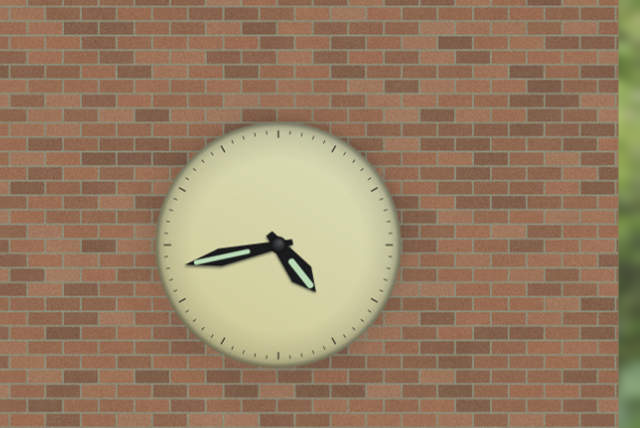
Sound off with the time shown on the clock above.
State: 4:43
